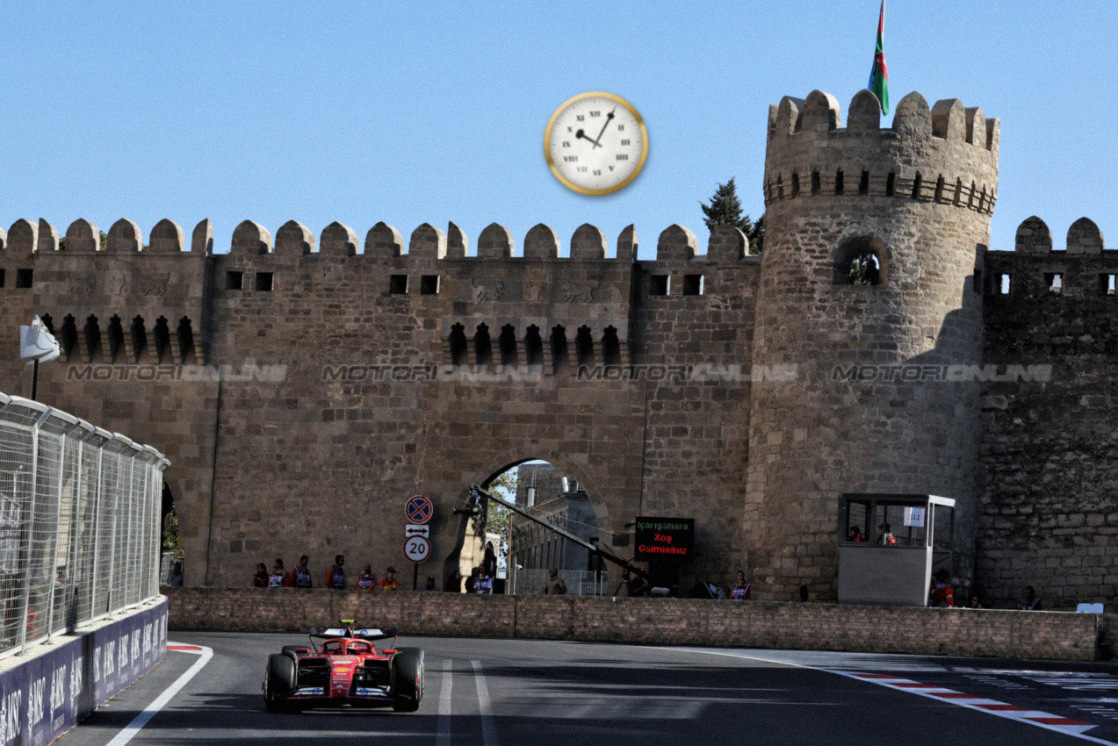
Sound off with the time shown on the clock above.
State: 10:05
